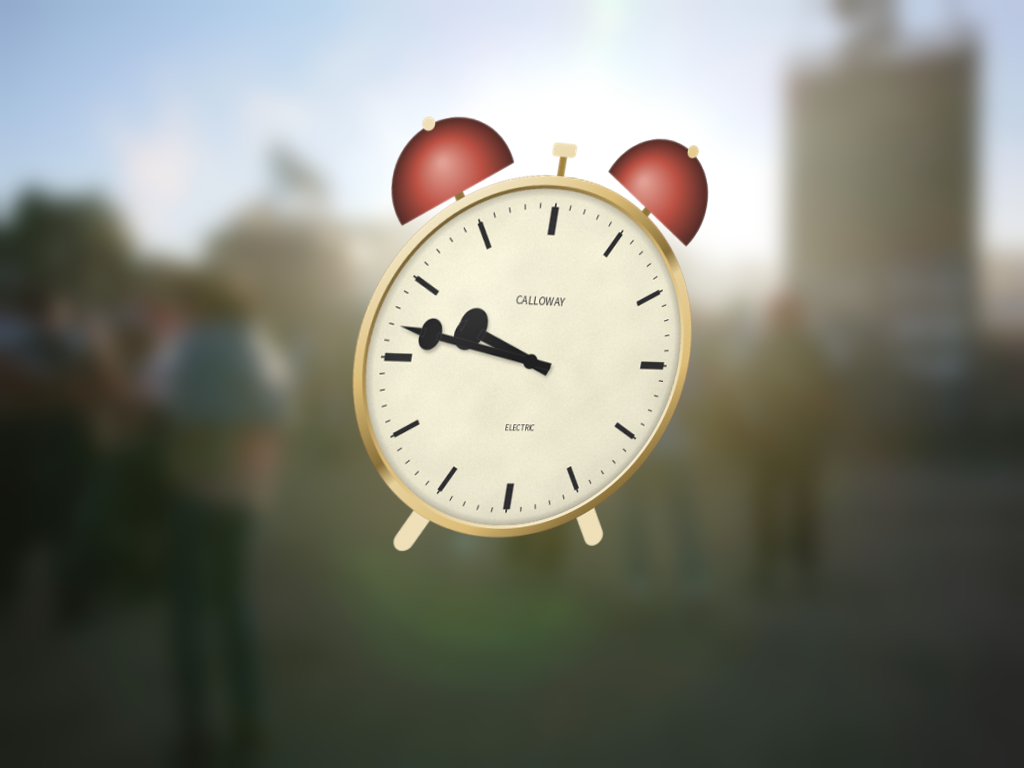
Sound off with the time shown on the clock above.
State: 9:47
